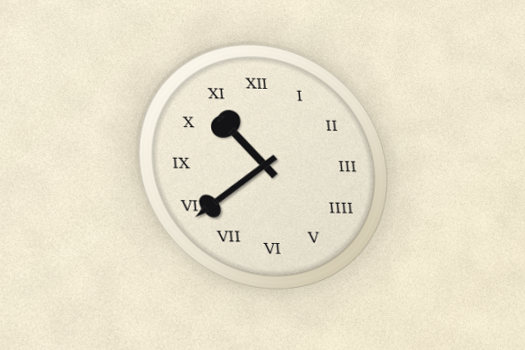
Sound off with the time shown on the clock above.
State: 10:39
